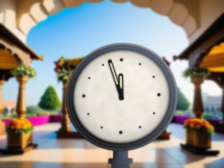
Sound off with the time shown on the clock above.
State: 11:57
